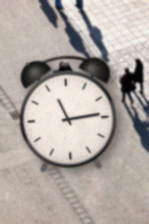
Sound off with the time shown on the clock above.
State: 11:14
